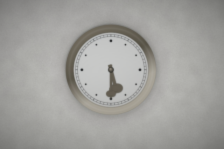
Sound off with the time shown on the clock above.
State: 5:30
